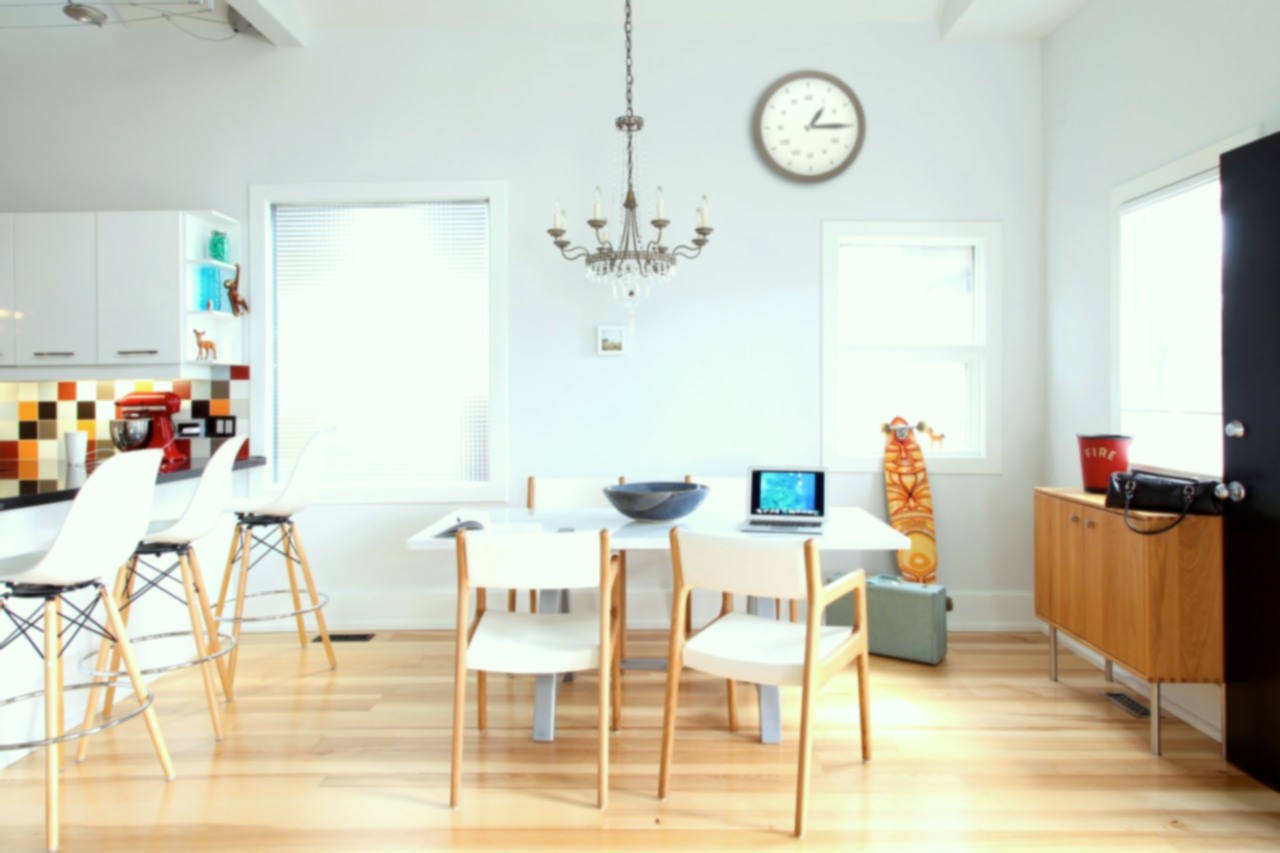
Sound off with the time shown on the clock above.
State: 1:15
